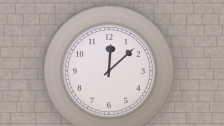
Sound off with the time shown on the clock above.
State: 12:08
